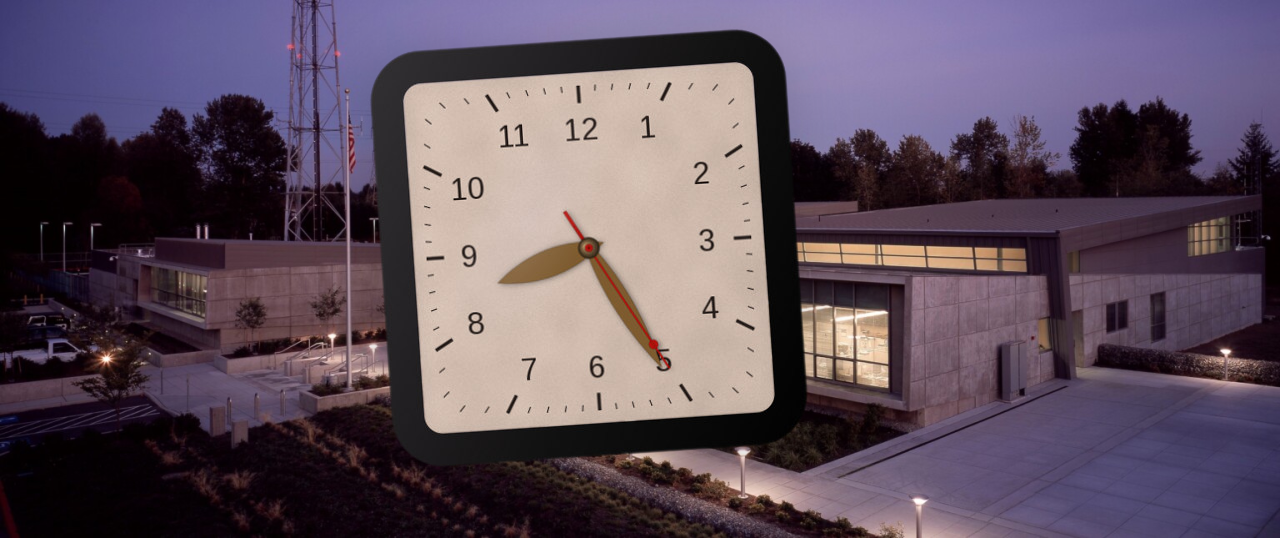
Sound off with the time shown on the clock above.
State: 8:25:25
